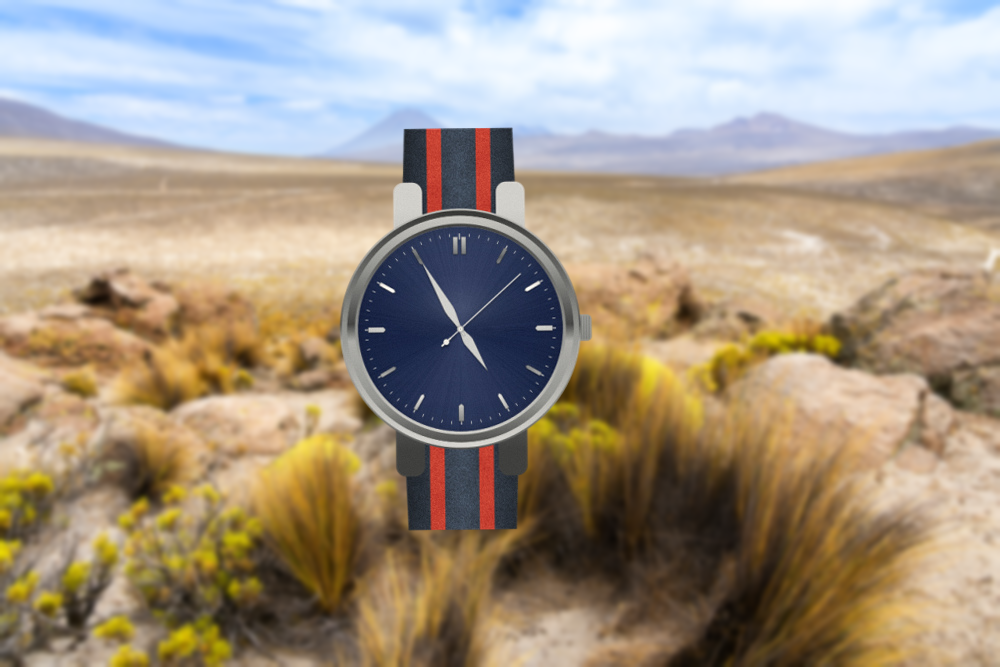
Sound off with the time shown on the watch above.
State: 4:55:08
